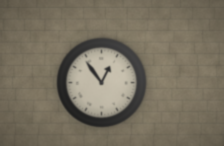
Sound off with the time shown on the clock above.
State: 12:54
